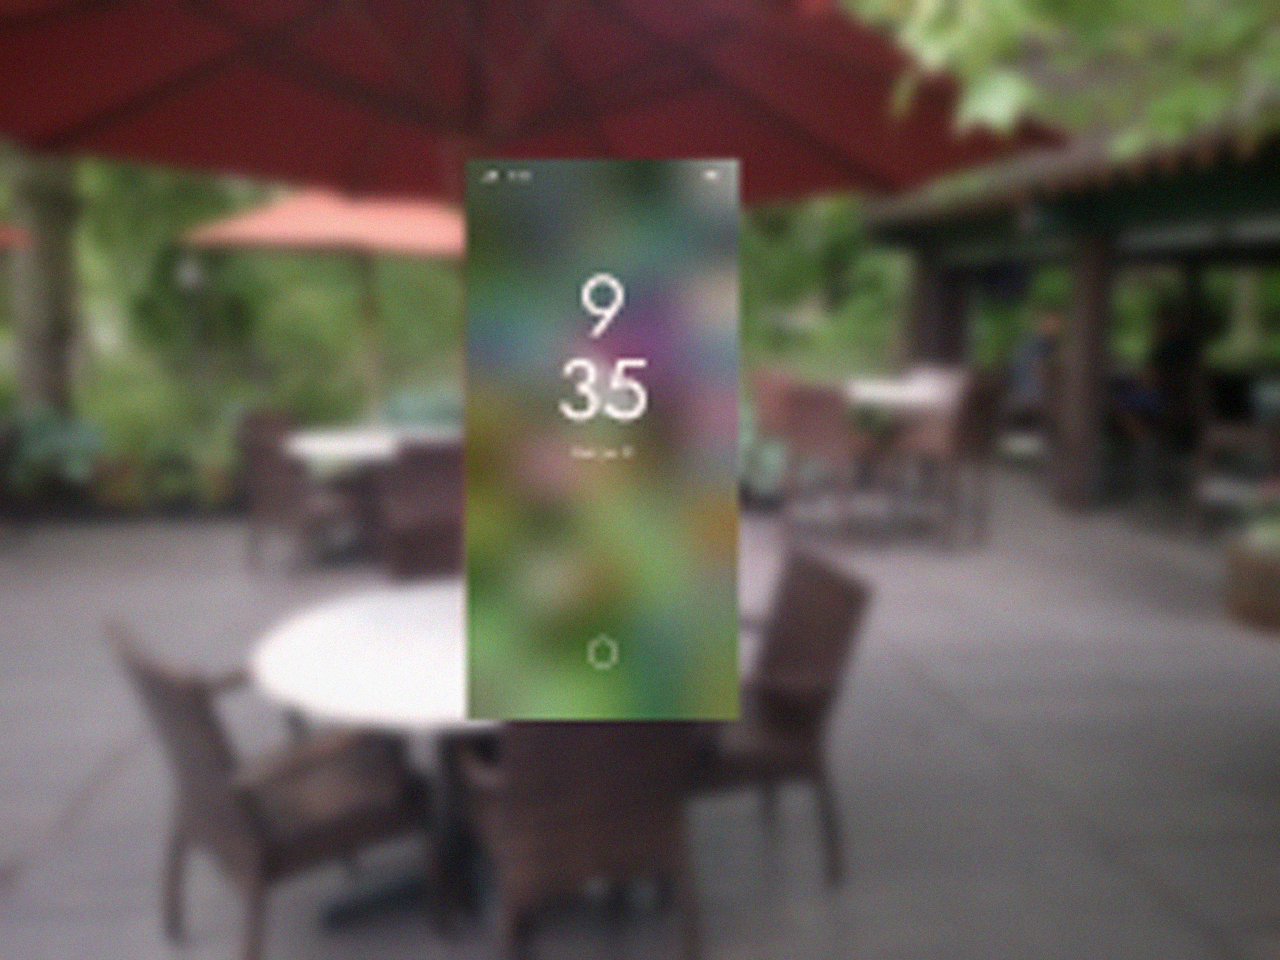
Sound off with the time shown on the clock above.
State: 9:35
